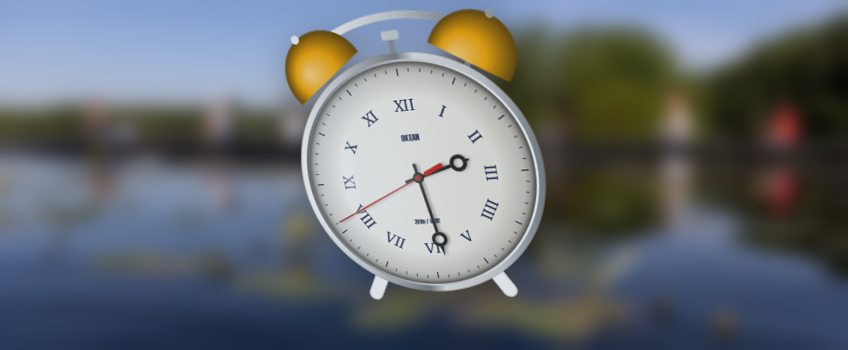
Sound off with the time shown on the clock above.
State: 2:28:41
